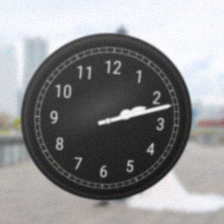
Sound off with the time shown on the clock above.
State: 2:12
